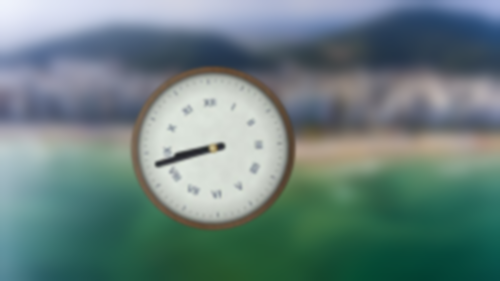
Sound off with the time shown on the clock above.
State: 8:43
